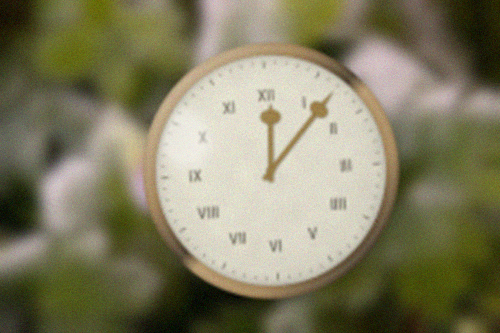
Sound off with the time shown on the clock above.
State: 12:07
